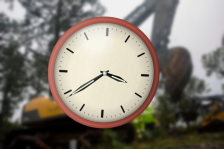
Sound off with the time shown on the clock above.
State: 3:39
